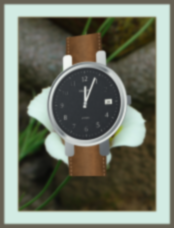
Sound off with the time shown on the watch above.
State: 12:04
